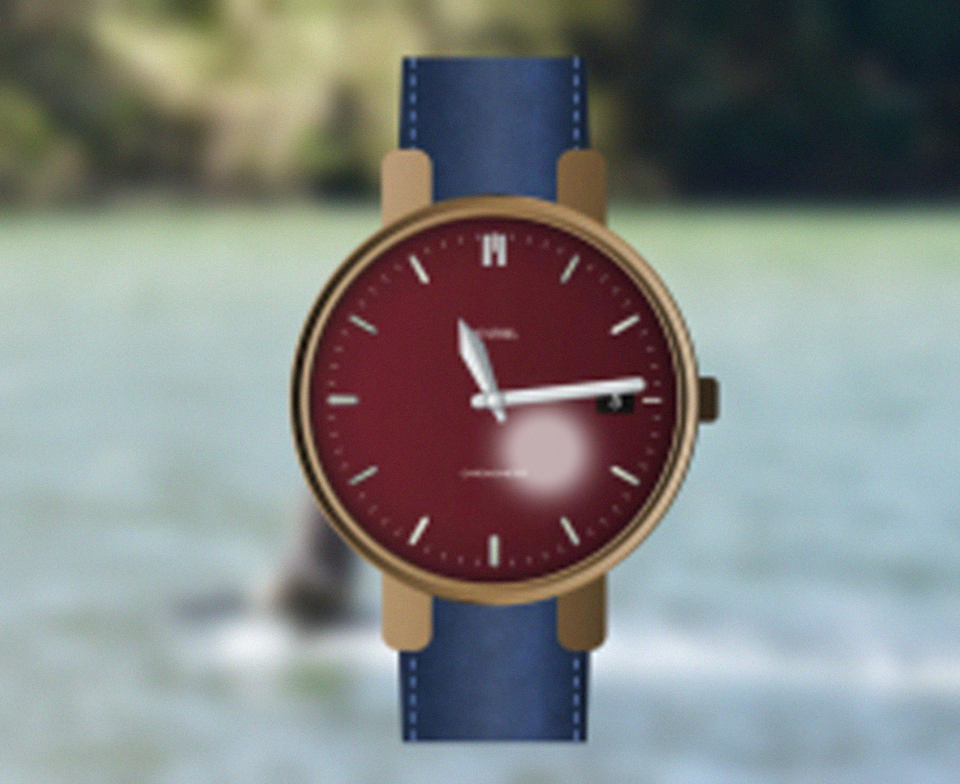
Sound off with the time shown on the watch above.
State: 11:14
